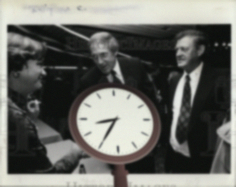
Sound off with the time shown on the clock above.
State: 8:35
